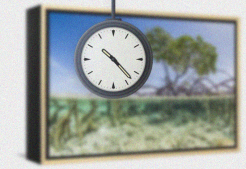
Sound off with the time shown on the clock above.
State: 10:23
